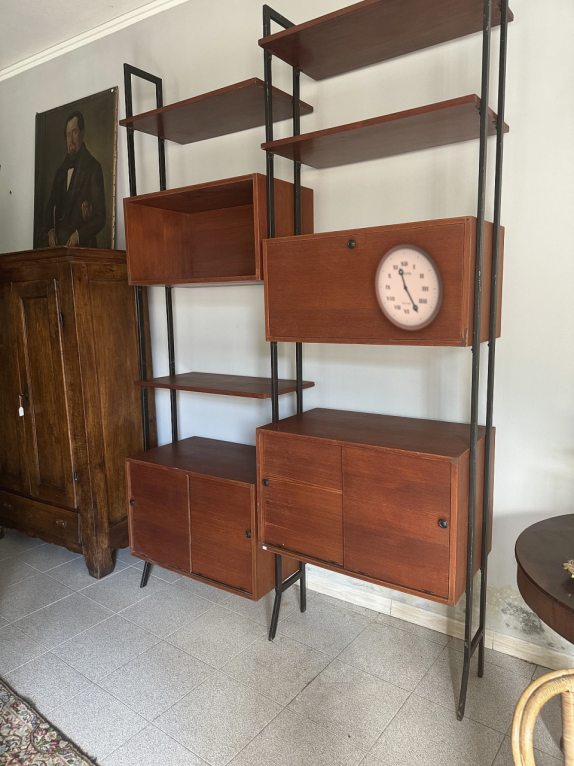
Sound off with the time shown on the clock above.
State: 11:25
